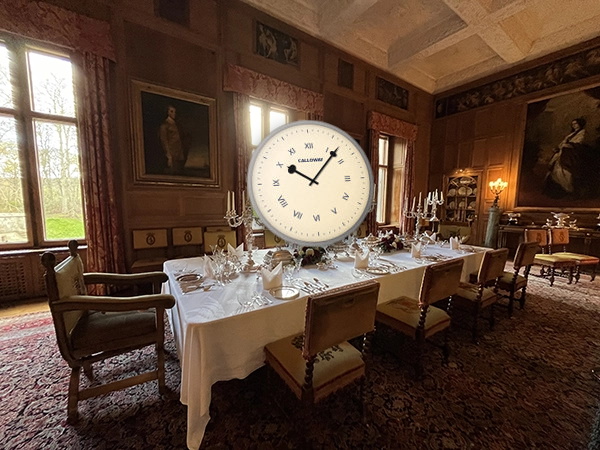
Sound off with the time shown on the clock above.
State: 10:07
